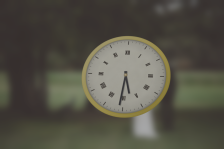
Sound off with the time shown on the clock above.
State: 5:31
